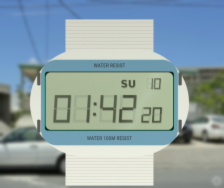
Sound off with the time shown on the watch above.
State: 1:42:20
